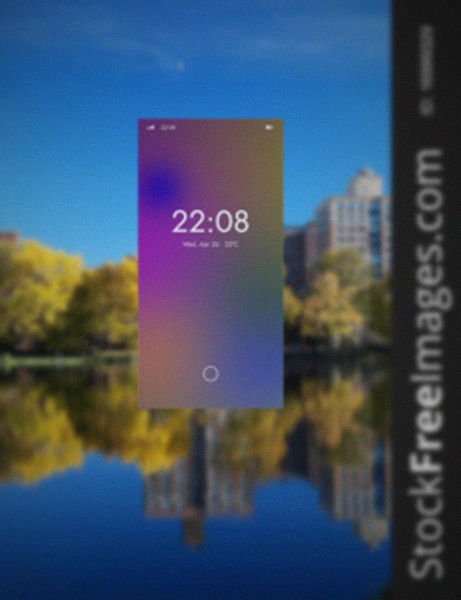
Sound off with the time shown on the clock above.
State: 22:08
